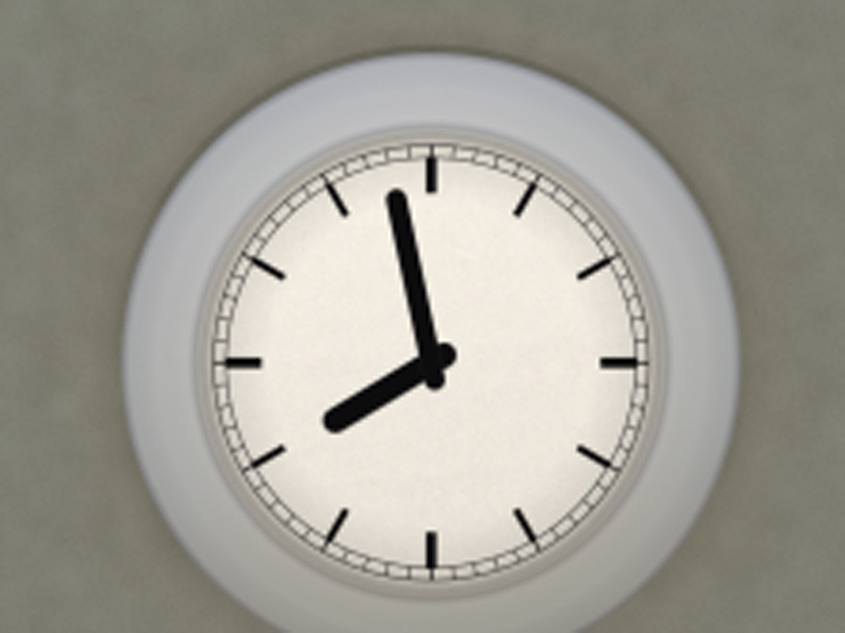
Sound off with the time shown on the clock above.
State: 7:58
